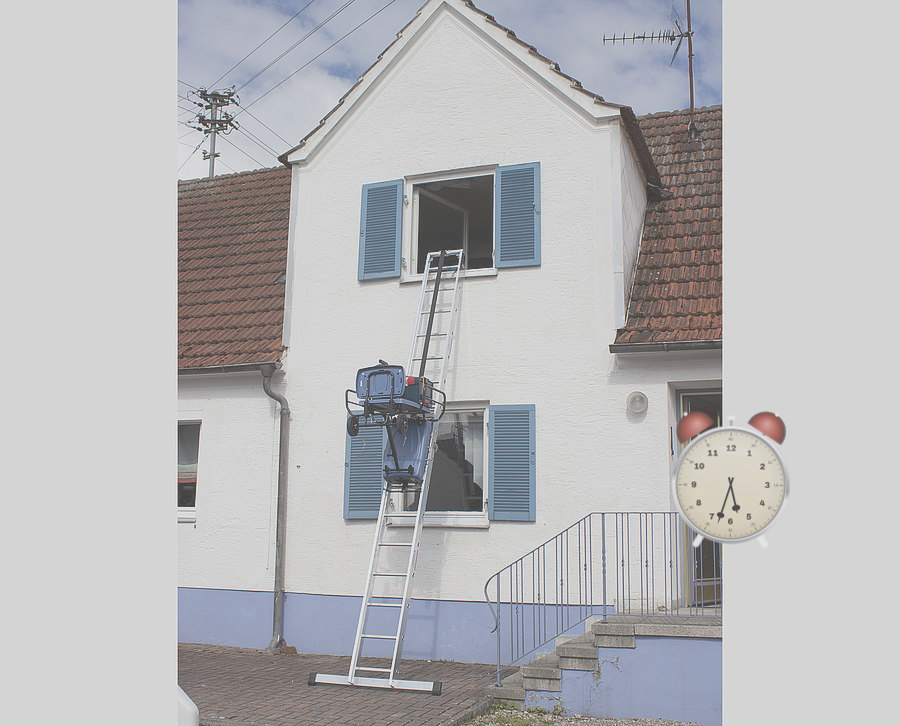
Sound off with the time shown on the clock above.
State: 5:33
